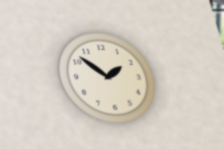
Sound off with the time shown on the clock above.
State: 1:52
